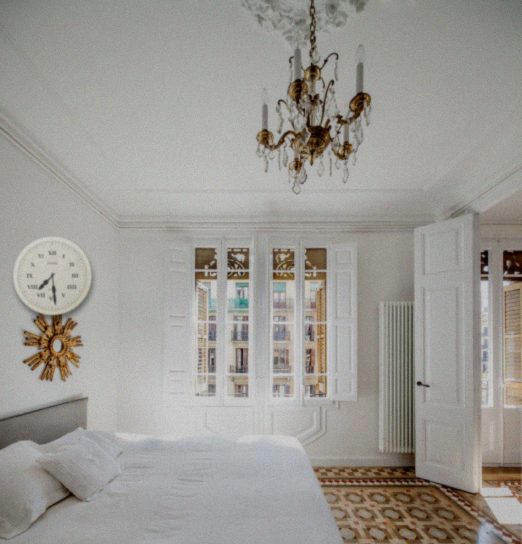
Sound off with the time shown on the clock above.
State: 7:29
